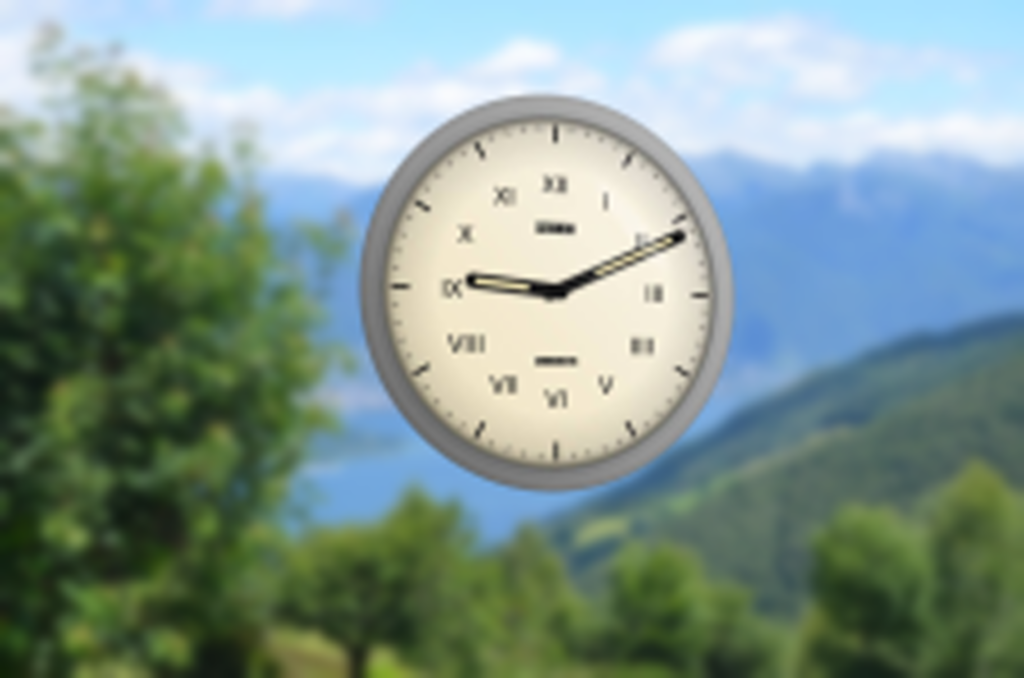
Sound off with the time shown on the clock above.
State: 9:11
